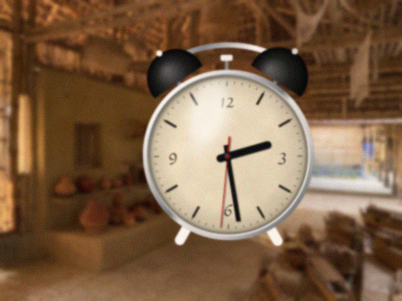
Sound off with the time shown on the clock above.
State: 2:28:31
